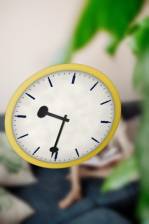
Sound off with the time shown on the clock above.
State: 9:31
